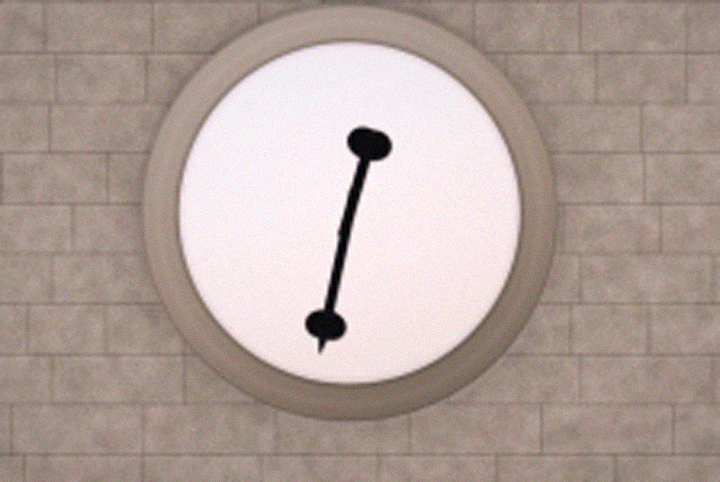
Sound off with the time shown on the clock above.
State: 12:32
